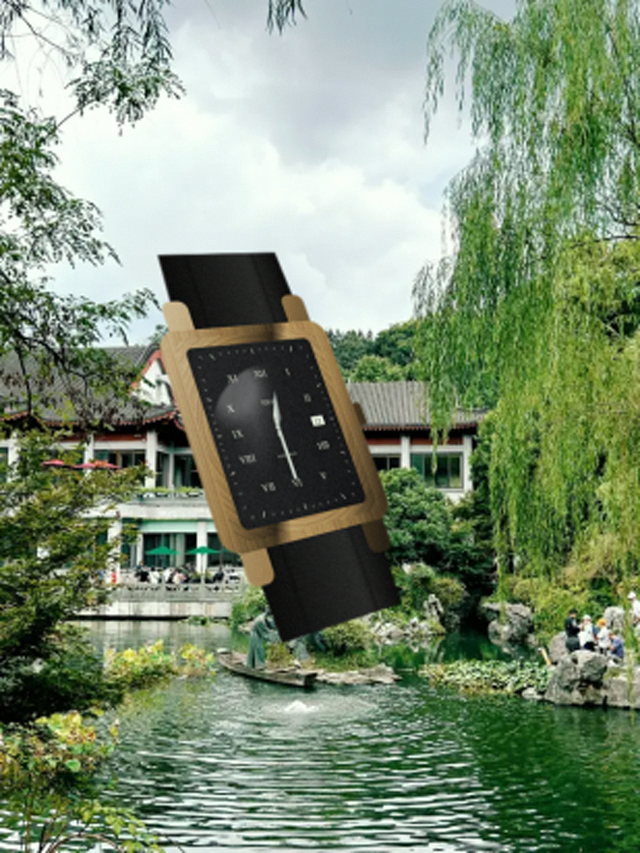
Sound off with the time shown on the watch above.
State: 12:30
